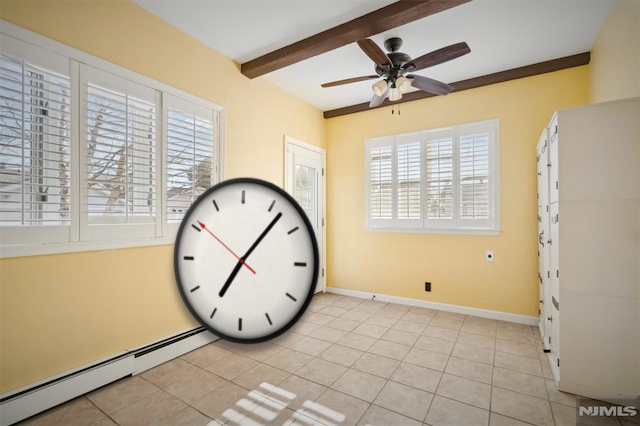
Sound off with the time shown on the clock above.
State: 7:06:51
